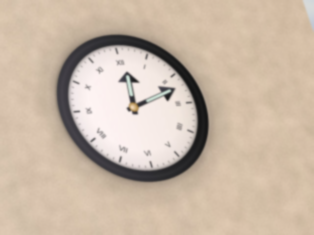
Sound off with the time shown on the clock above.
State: 12:12
